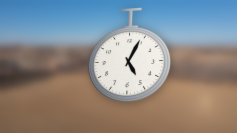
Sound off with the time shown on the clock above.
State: 5:04
